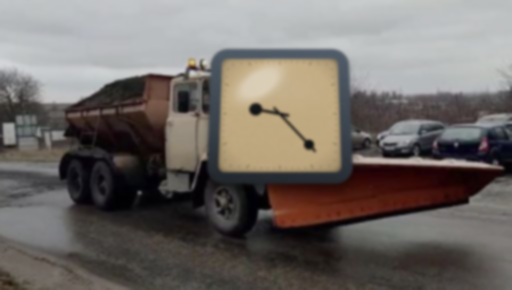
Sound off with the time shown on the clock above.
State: 9:23
